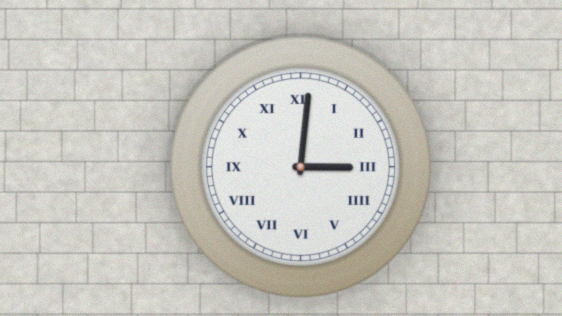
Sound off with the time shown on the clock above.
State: 3:01
